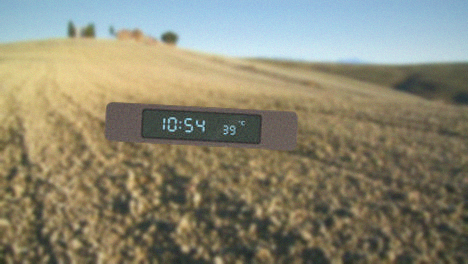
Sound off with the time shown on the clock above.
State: 10:54
